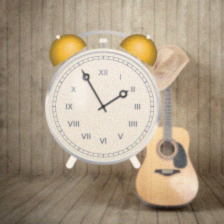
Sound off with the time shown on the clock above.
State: 1:55
